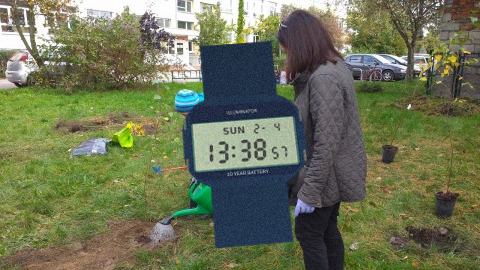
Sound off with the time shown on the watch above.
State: 13:38:57
